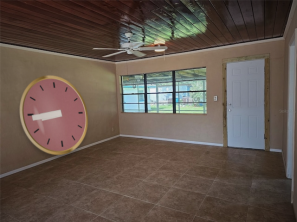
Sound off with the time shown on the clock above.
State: 8:44
